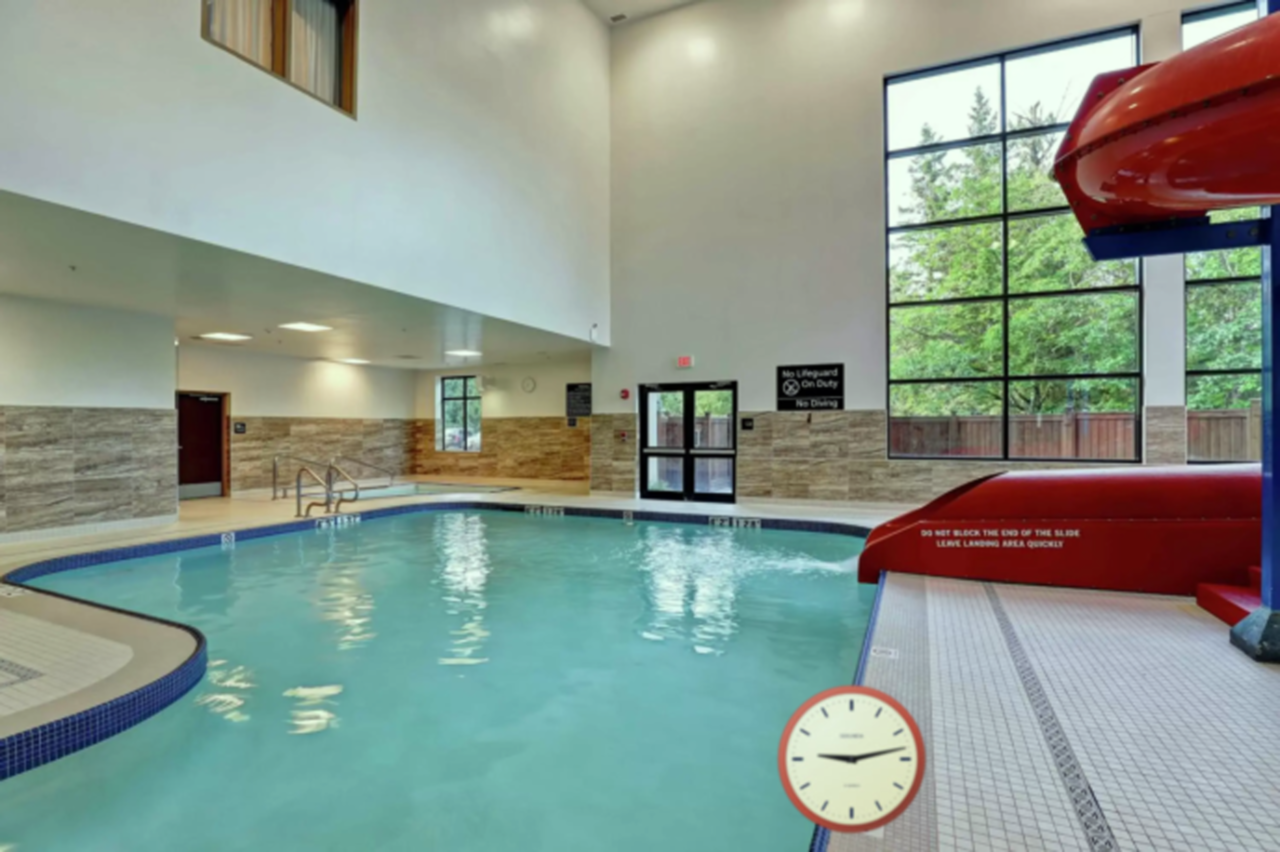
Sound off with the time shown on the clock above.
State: 9:13
